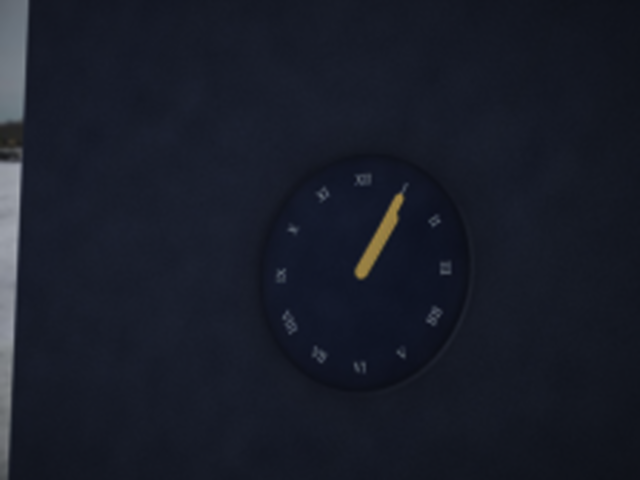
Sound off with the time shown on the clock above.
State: 1:05
